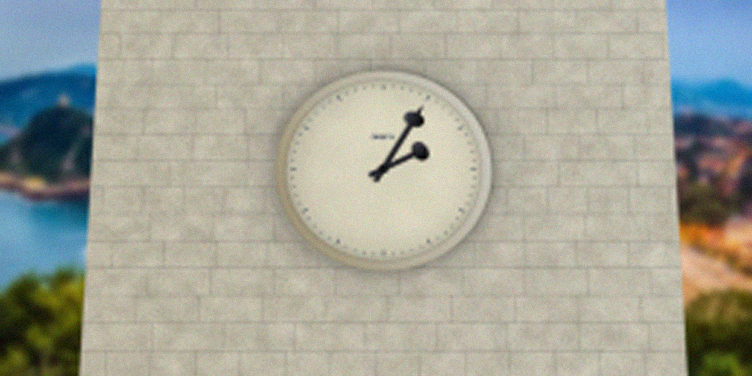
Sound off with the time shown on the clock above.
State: 2:05
